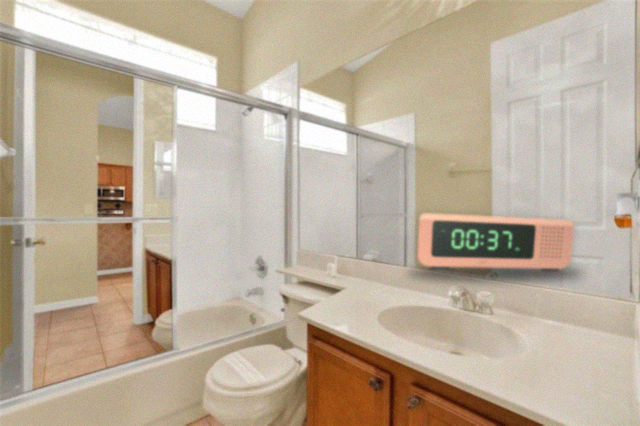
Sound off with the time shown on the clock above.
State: 0:37
